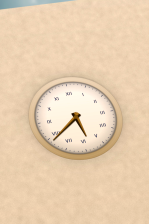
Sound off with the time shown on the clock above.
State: 5:39
